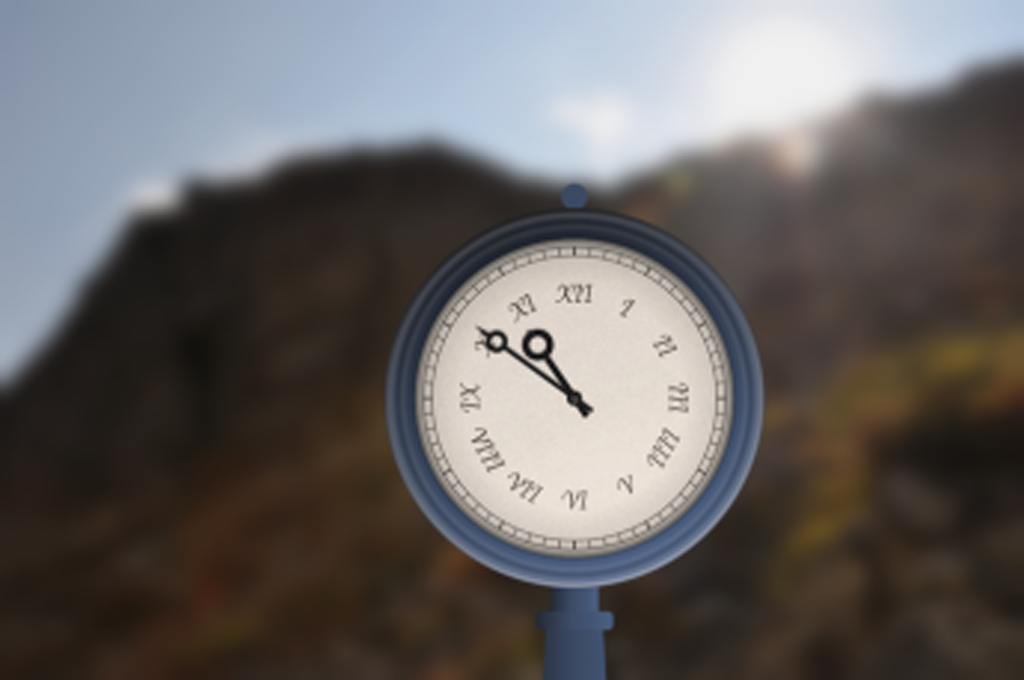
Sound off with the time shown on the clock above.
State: 10:51
